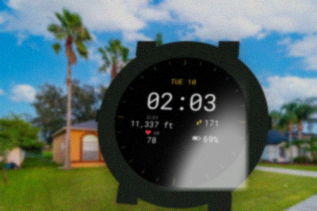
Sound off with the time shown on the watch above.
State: 2:03
